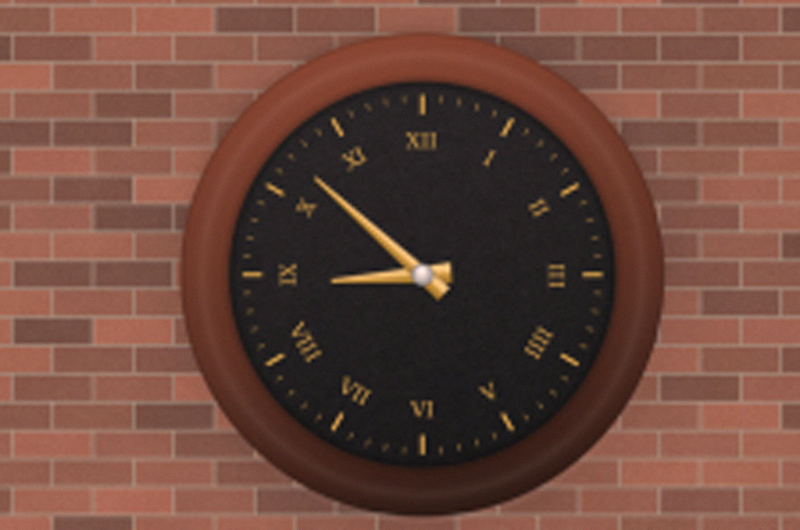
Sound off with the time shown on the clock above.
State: 8:52
